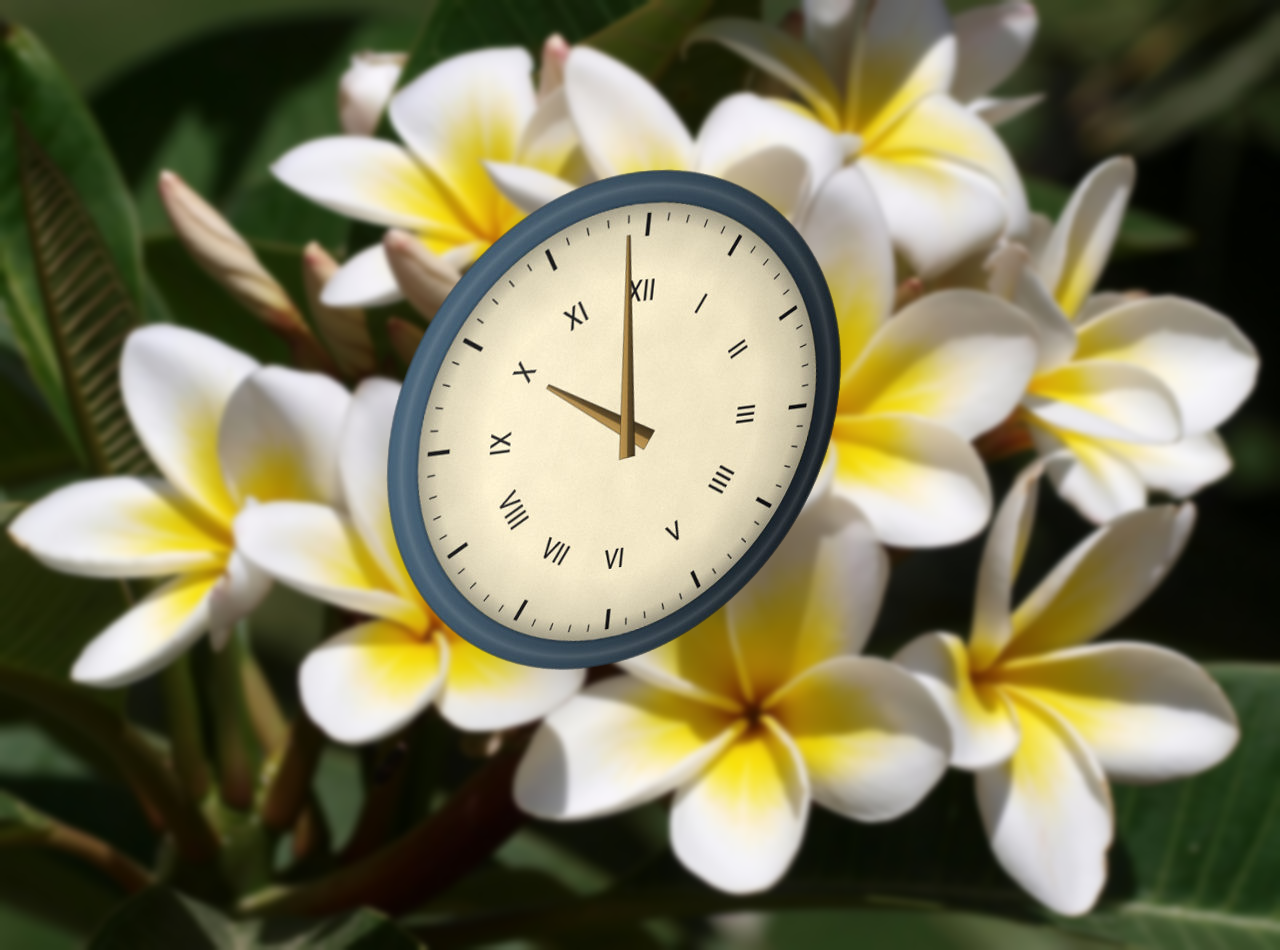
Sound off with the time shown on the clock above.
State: 9:59
